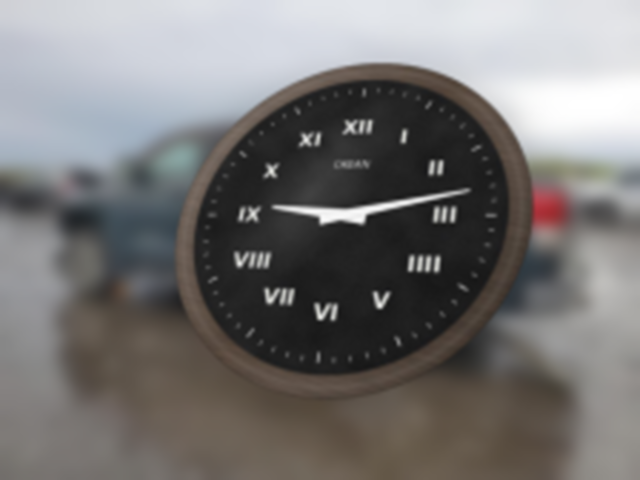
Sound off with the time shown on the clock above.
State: 9:13
